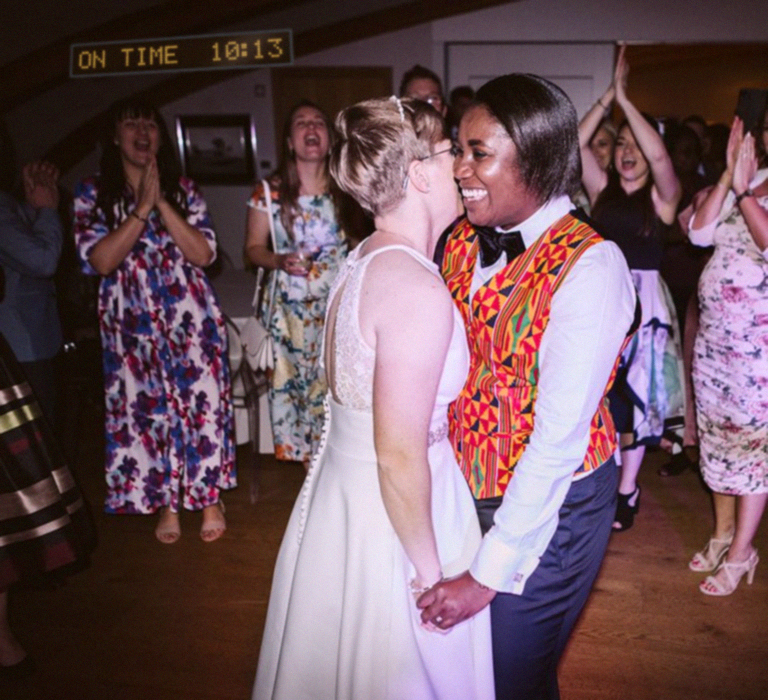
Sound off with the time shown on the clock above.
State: 10:13
